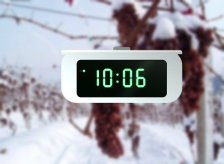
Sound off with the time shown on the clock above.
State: 10:06
